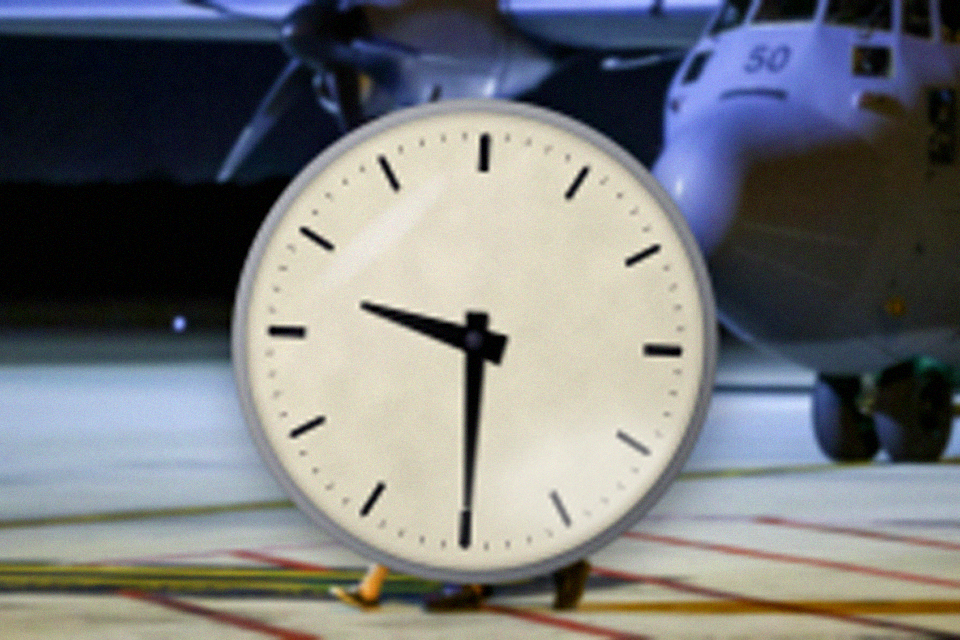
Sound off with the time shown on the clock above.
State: 9:30
